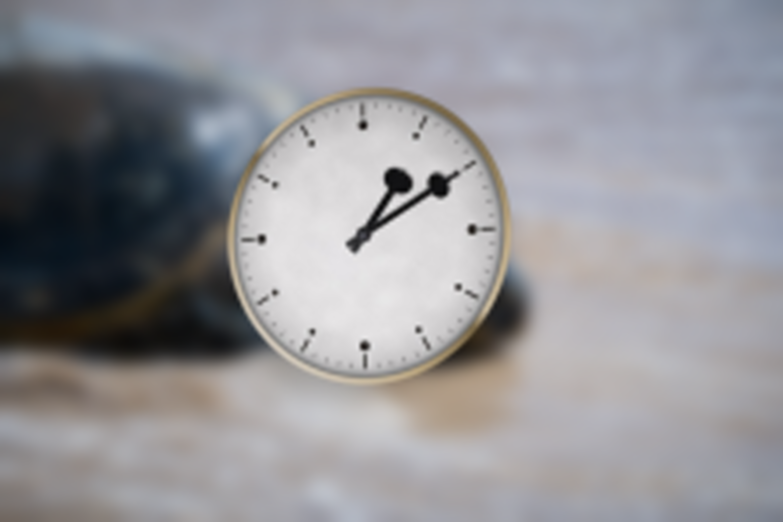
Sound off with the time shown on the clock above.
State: 1:10
